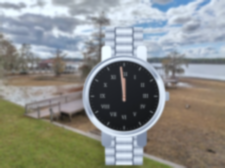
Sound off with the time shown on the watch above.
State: 11:59
